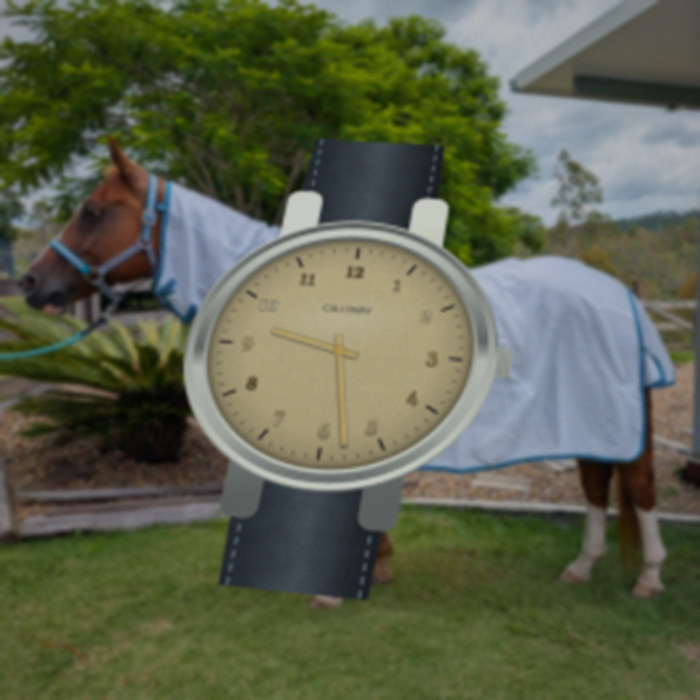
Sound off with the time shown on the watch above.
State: 9:28
